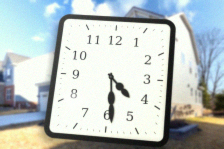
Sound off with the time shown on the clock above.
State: 4:29
